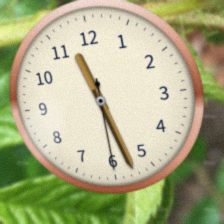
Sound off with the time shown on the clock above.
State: 11:27:30
